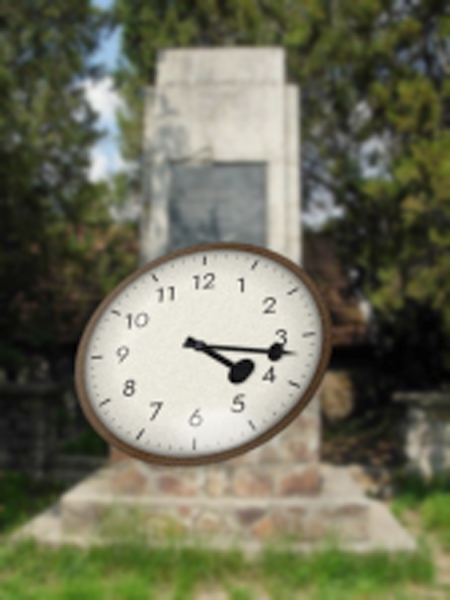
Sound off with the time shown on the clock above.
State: 4:17
